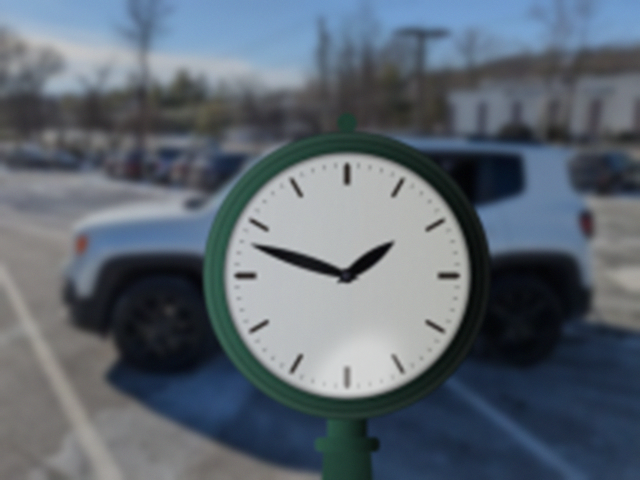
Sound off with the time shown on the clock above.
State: 1:48
